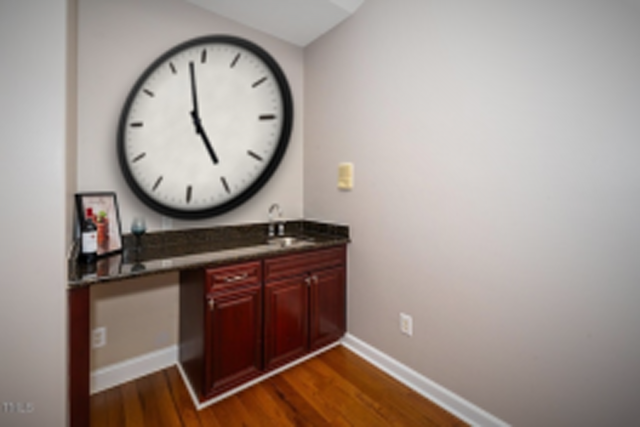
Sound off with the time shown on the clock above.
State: 4:58
